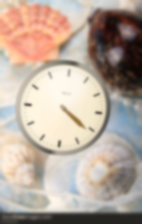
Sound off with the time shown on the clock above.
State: 4:21
